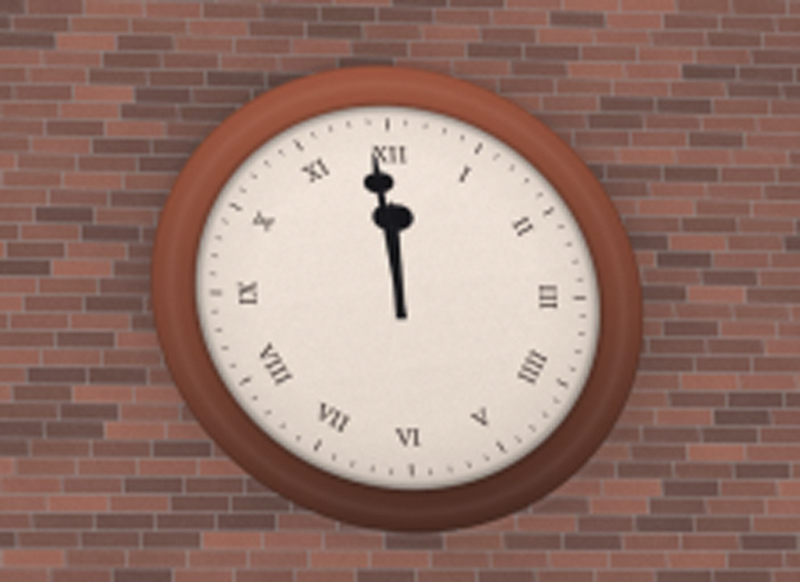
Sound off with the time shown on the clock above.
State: 11:59
